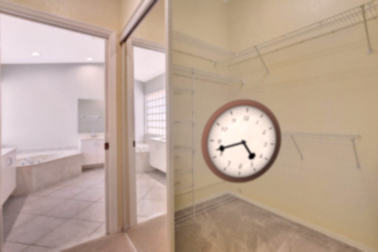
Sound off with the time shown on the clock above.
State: 4:42
